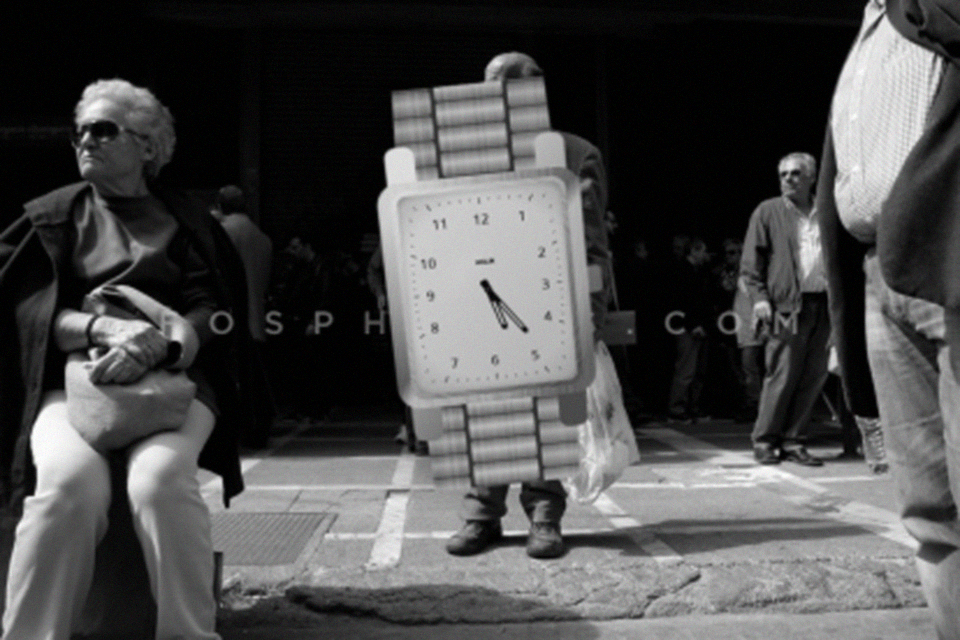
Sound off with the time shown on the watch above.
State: 5:24
